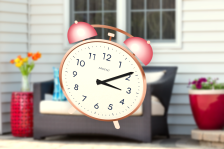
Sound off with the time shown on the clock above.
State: 3:09
